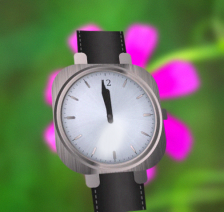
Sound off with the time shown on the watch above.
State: 11:59
